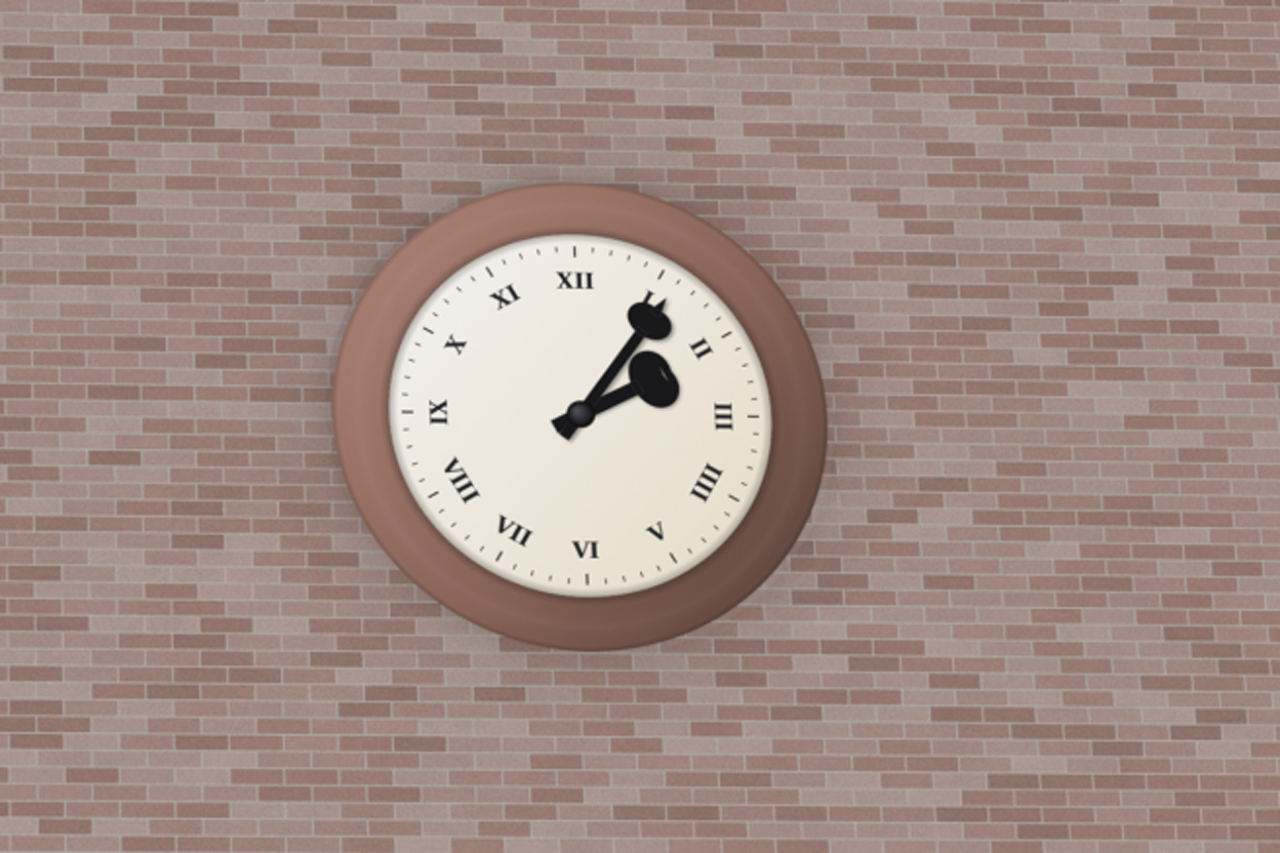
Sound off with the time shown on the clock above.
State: 2:06
